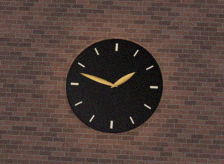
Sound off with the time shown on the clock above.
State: 1:48
